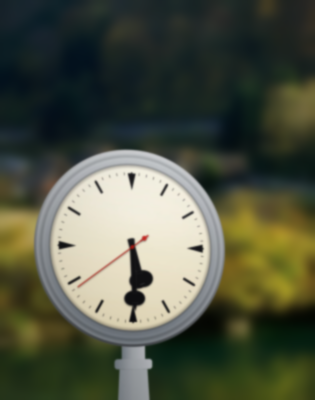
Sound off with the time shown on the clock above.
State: 5:29:39
